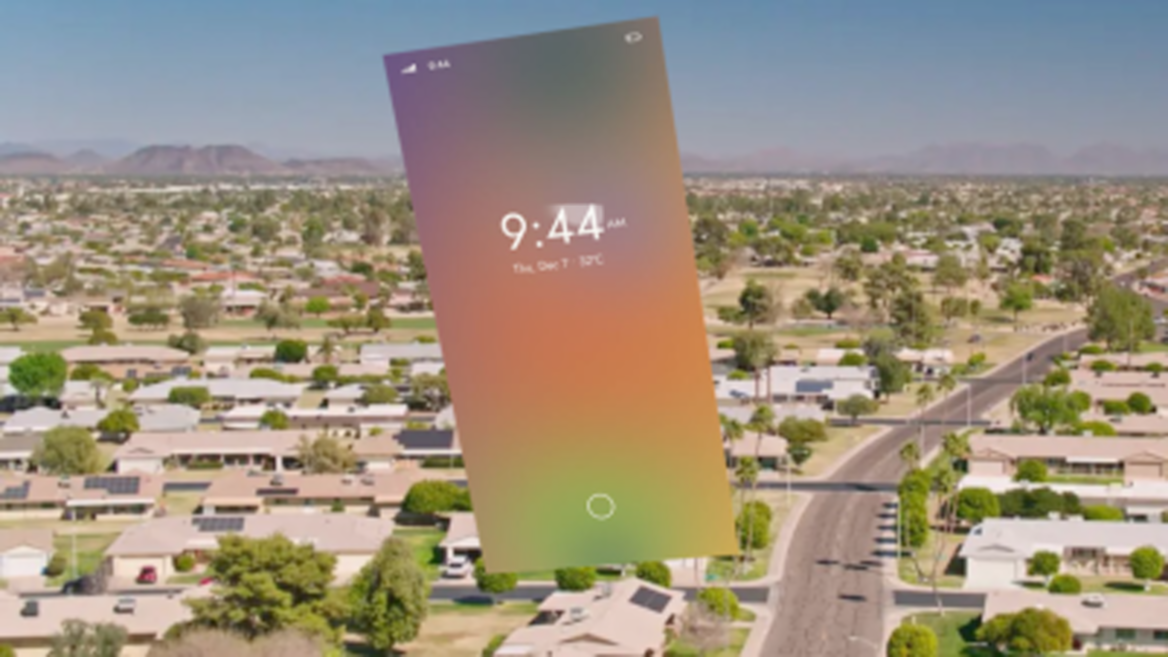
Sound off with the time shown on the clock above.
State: 9:44
